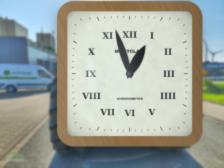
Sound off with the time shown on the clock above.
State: 12:57
